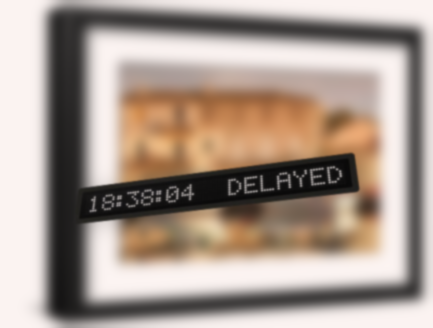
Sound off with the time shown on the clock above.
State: 18:38:04
